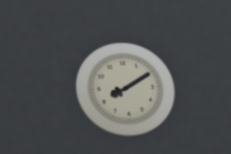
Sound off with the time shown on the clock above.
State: 8:10
